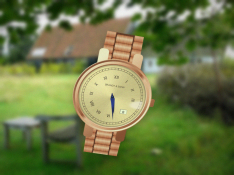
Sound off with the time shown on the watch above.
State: 5:28
